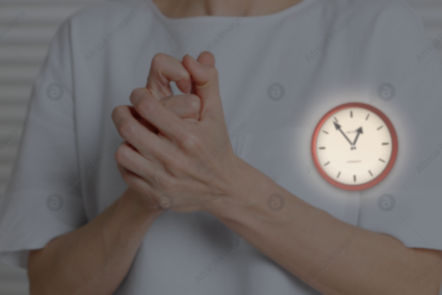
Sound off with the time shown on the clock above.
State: 12:54
